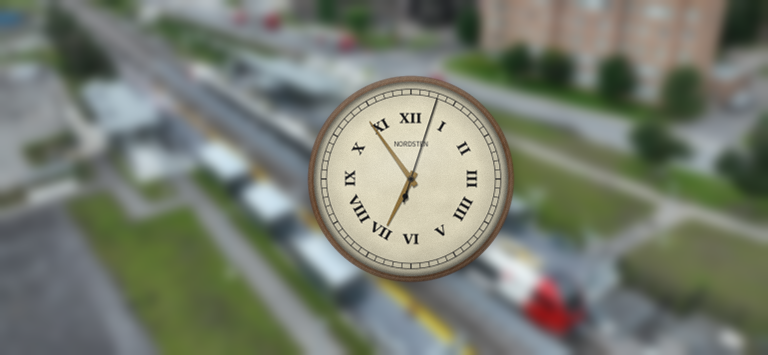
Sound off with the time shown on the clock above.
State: 6:54:03
